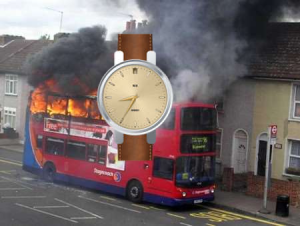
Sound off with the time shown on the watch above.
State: 8:35
